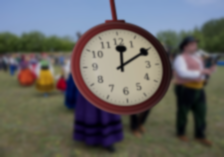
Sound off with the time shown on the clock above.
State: 12:10
